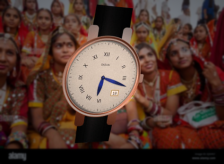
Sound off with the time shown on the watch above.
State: 6:18
